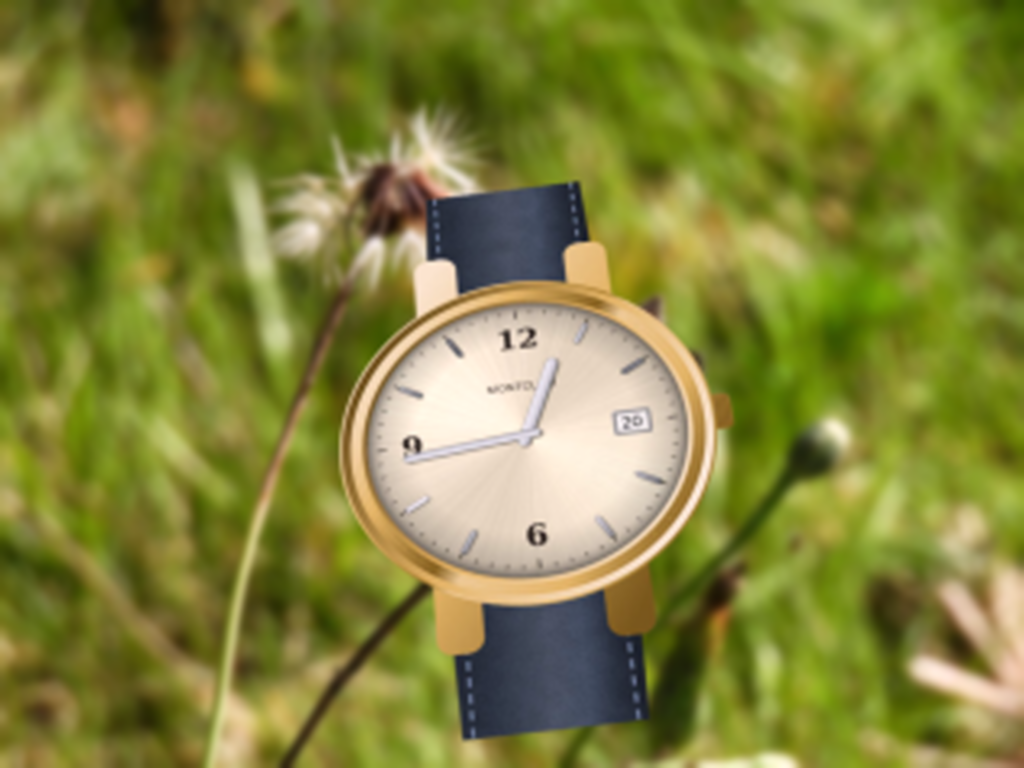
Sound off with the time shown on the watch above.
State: 12:44
